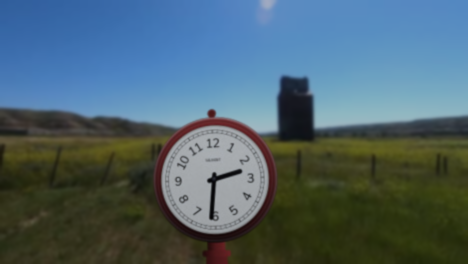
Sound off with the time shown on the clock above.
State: 2:31
